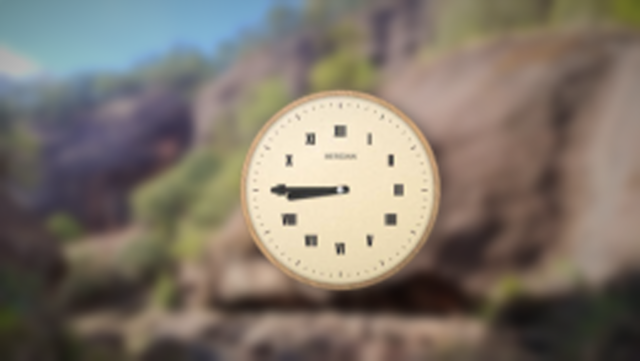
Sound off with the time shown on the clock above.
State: 8:45
